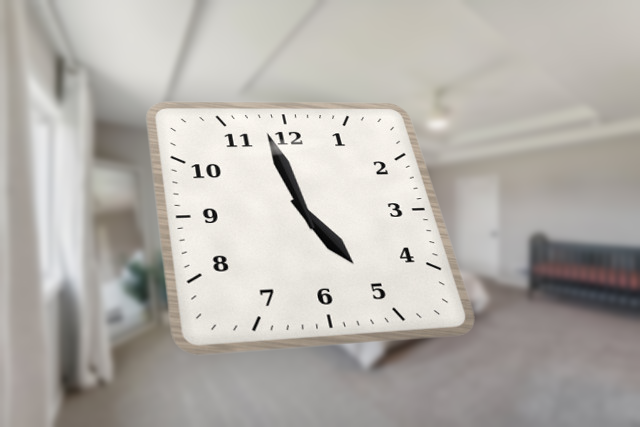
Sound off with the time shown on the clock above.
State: 4:58
